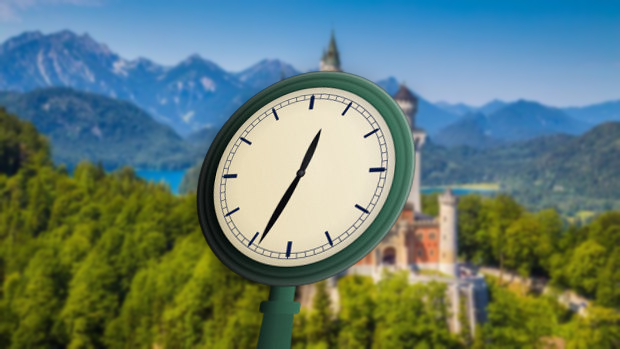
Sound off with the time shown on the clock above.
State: 12:34
